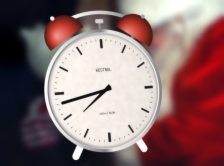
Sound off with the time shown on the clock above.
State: 7:43
